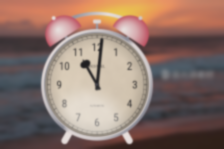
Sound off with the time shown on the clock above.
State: 11:01
